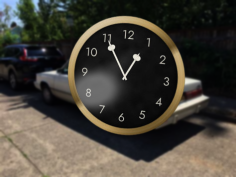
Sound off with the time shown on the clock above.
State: 12:55
